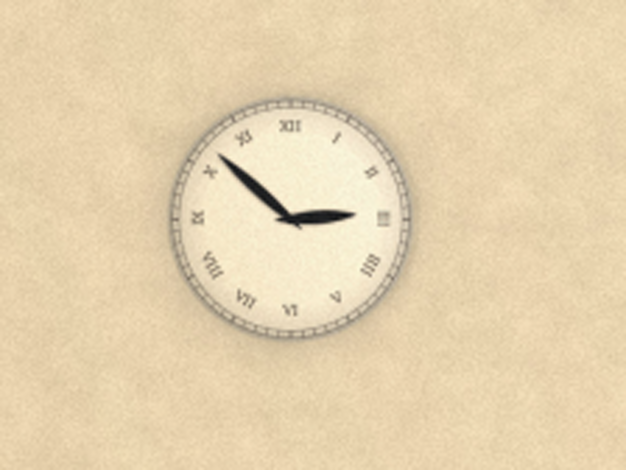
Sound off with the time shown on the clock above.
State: 2:52
